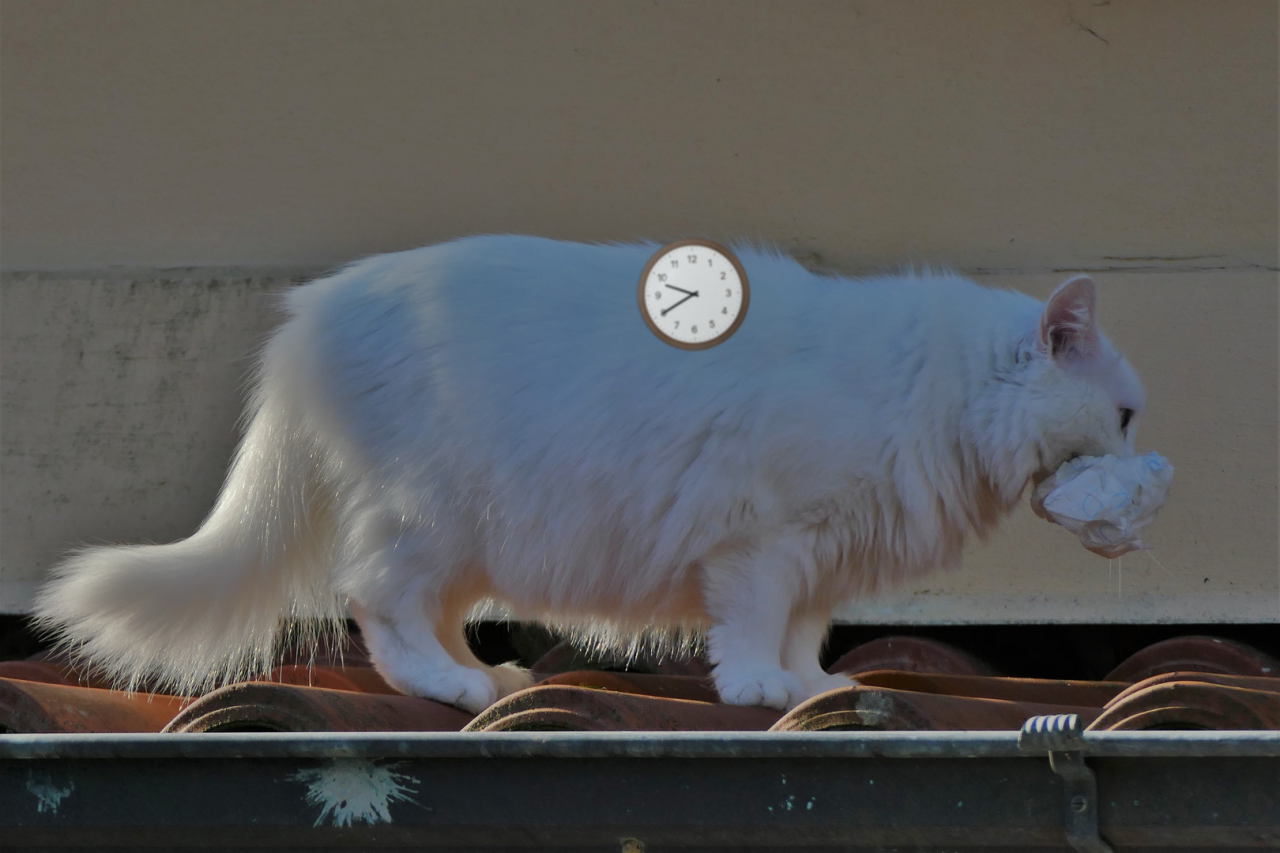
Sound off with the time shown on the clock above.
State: 9:40
